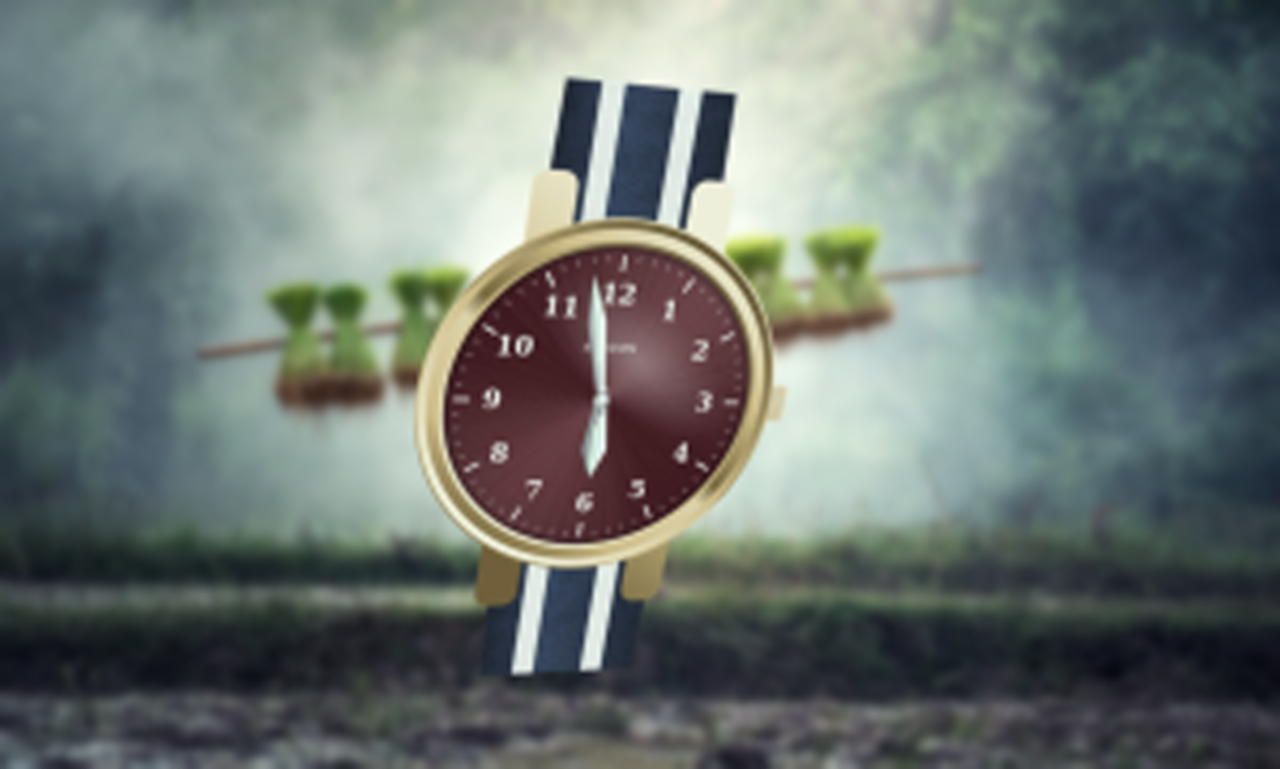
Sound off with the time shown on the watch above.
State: 5:58
